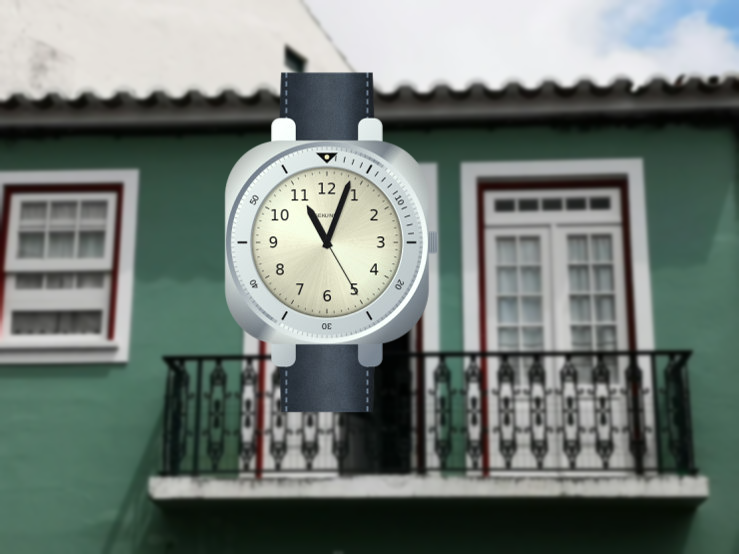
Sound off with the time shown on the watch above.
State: 11:03:25
